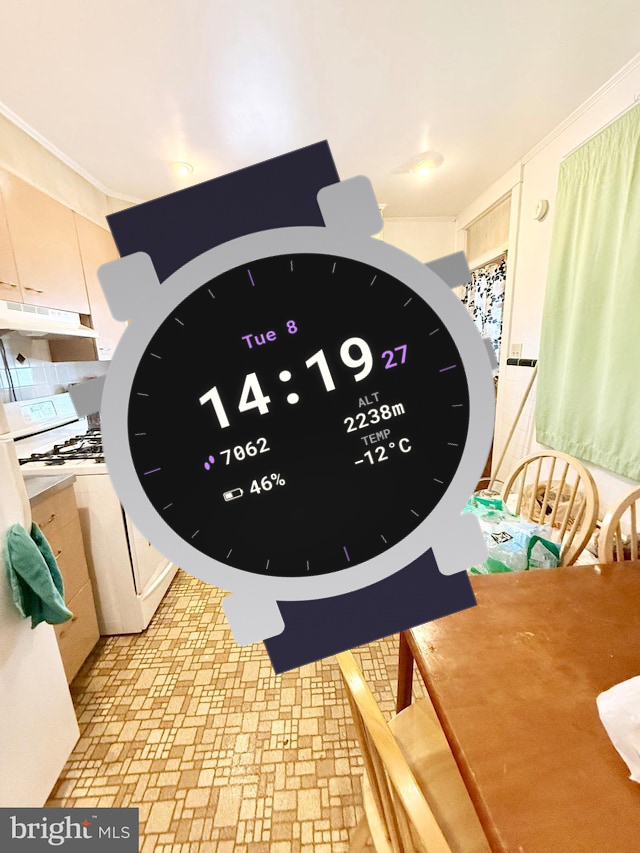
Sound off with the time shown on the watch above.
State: 14:19:27
